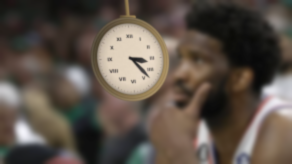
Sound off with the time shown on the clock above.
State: 3:23
